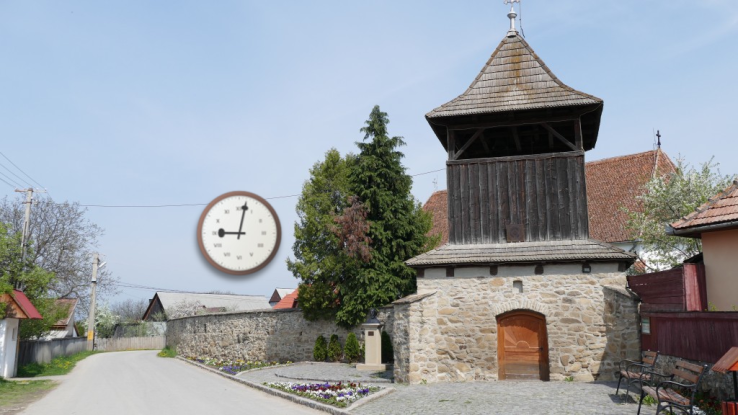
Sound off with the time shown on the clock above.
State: 9:02
